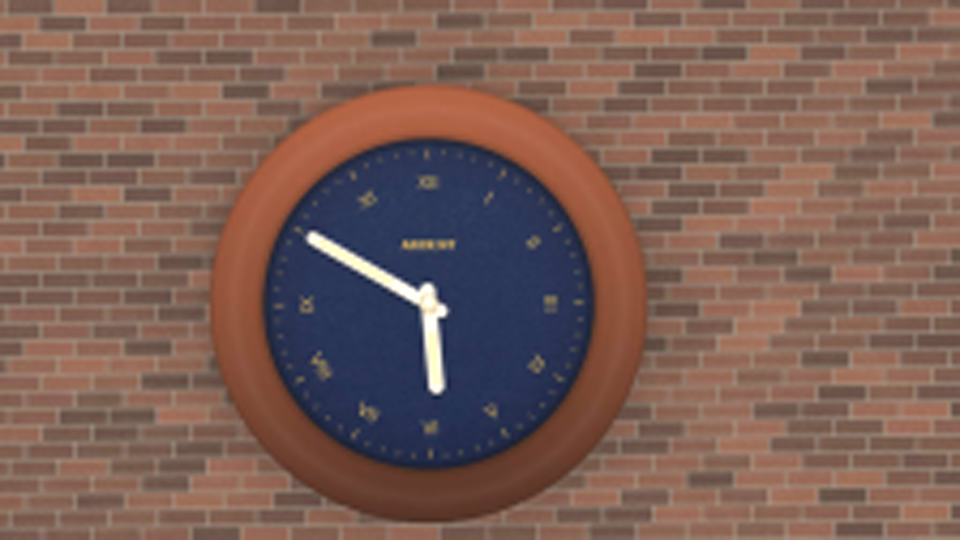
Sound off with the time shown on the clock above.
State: 5:50
